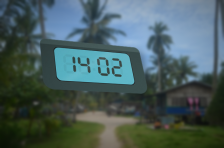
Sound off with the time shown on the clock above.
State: 14:02
